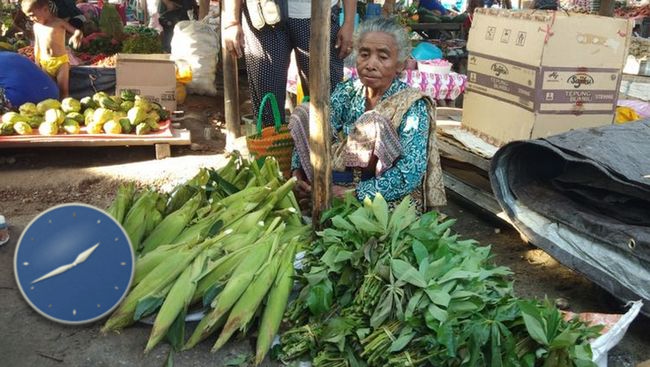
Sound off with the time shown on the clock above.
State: 1:41
